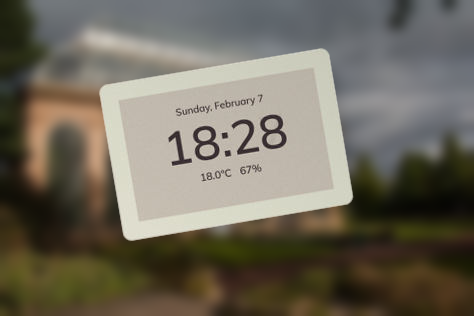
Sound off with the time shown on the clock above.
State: 18:28
